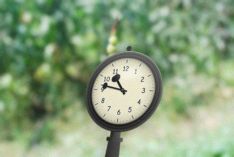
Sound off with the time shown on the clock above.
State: 10:47
